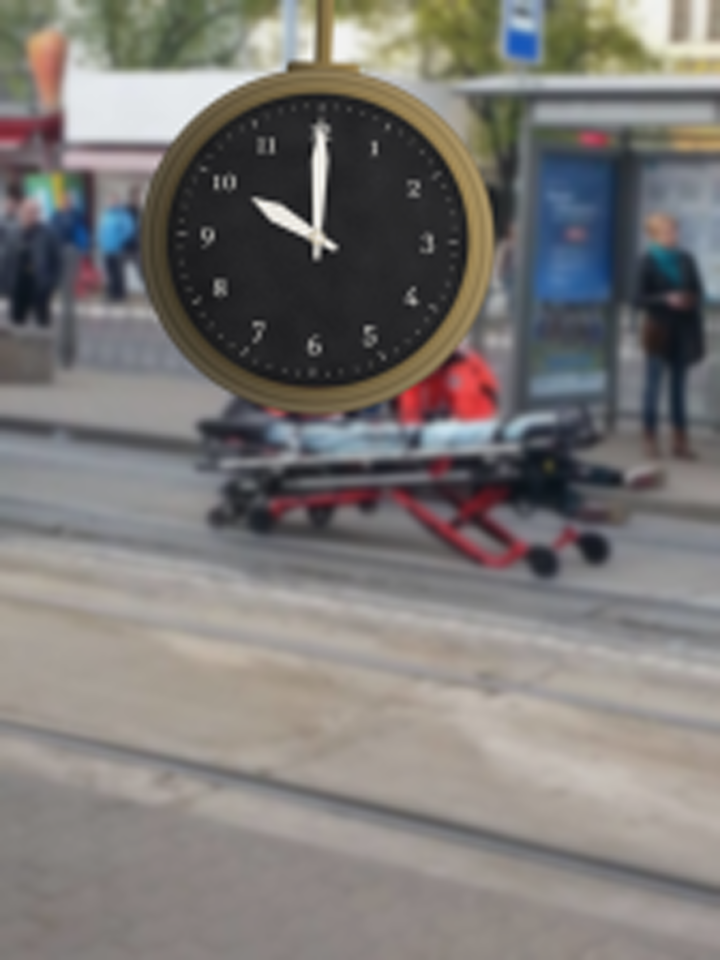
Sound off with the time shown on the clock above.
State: 10:00
